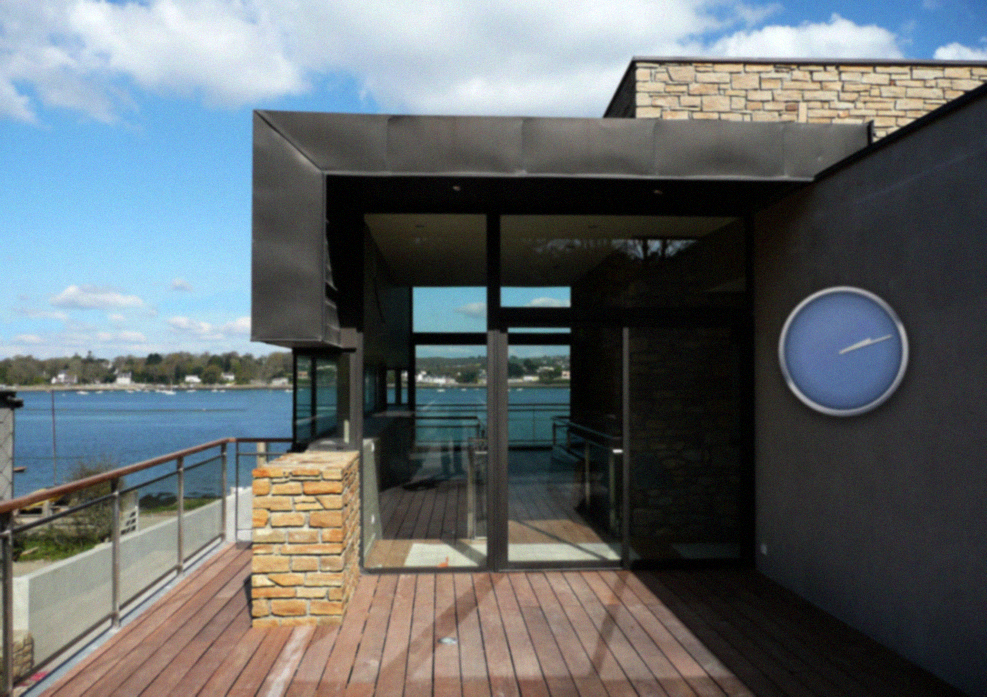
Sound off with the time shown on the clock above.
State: 2:12
